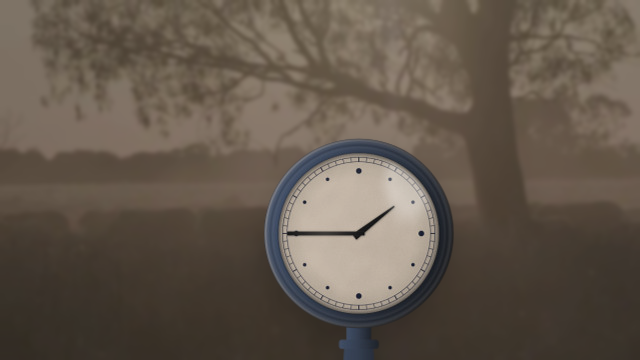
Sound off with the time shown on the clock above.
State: 1:45
